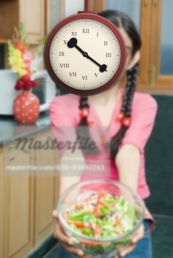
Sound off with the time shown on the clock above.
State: 10:21
